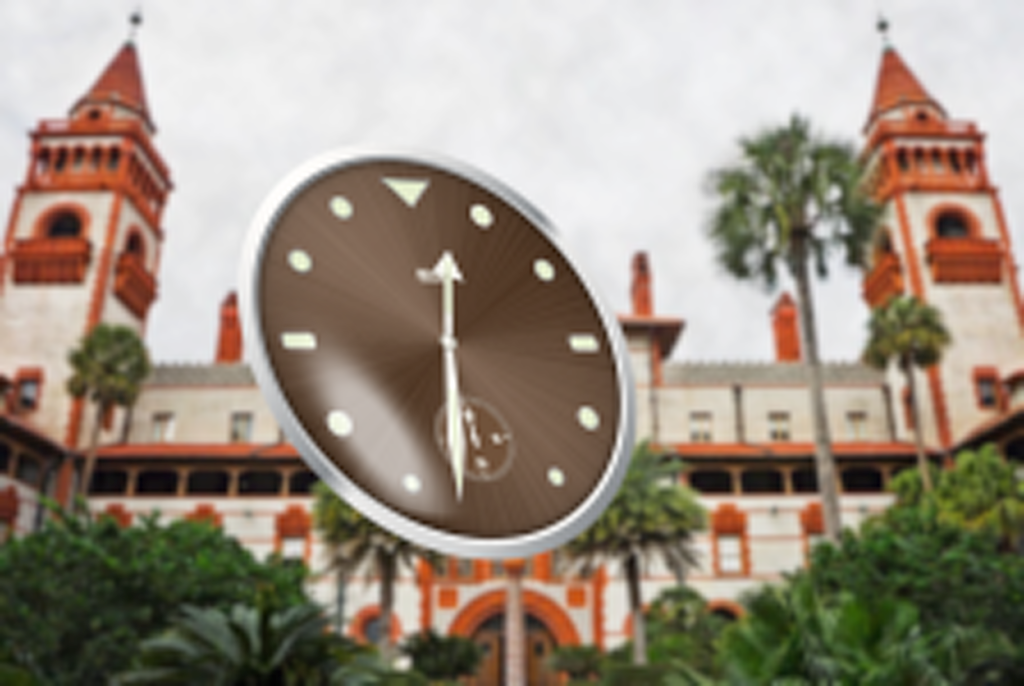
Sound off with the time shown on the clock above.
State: 12:32
